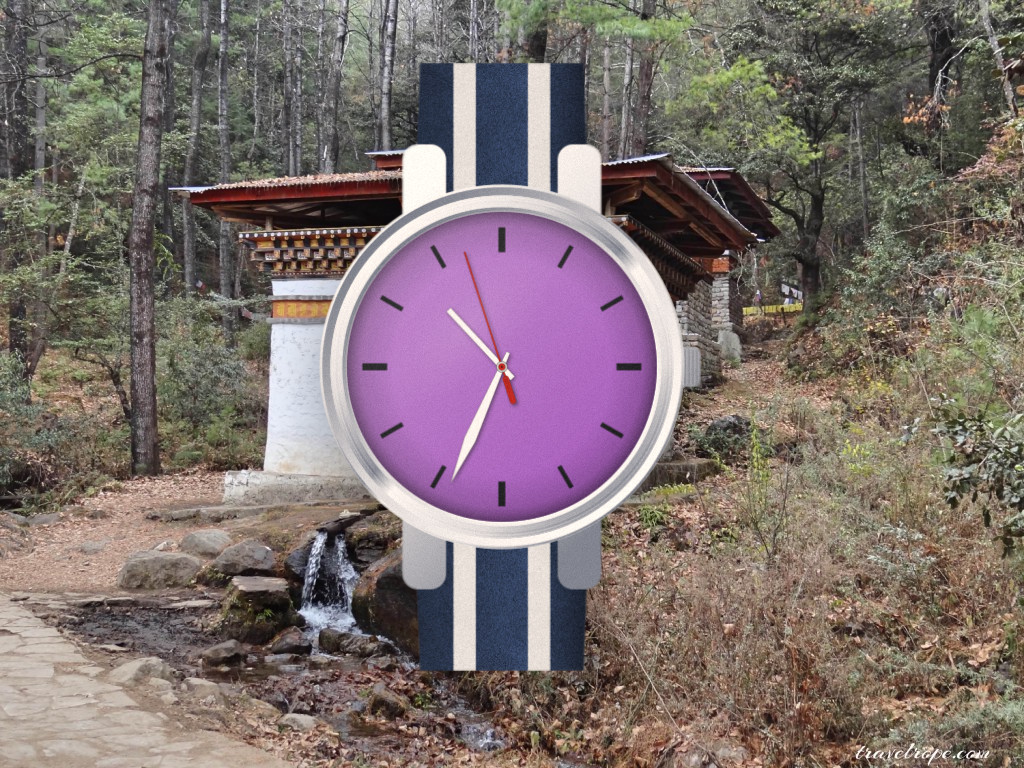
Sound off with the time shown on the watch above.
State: 10:33:57
